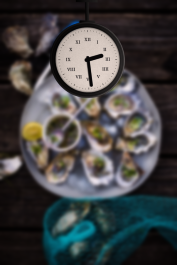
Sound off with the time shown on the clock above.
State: 2:29
